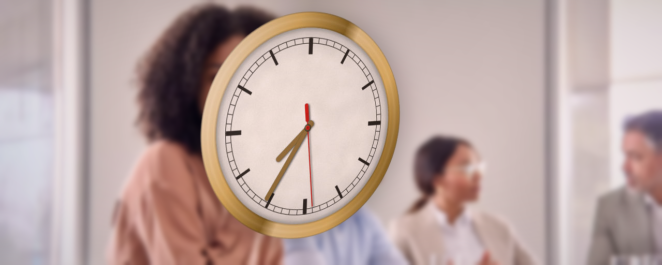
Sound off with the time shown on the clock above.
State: 7:35:29
